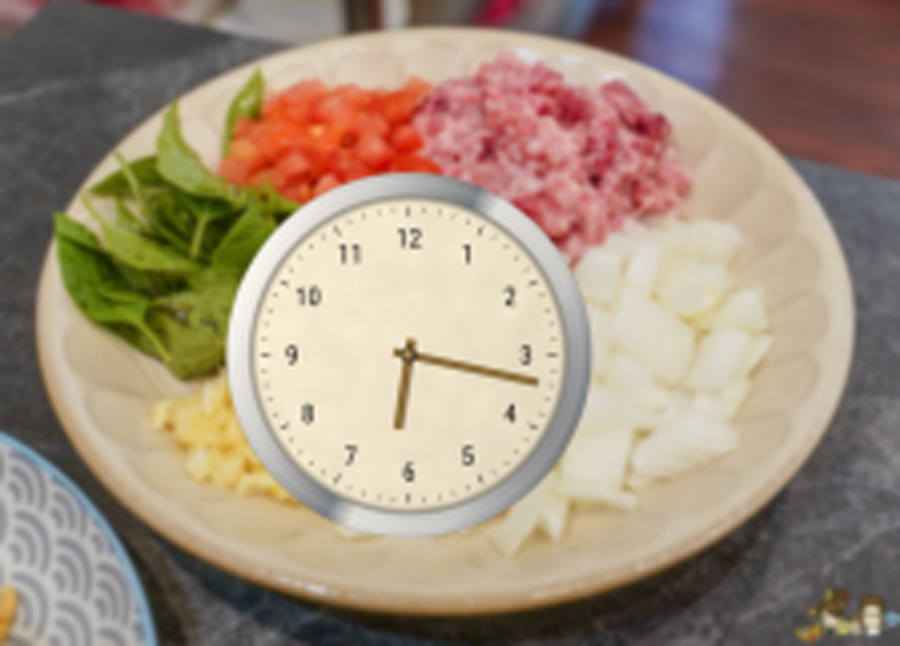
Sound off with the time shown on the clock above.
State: 6:17
